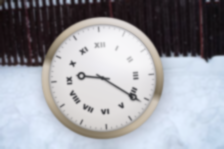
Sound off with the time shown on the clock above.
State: 9:21
